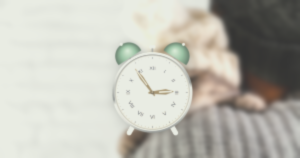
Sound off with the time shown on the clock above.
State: 2:54
